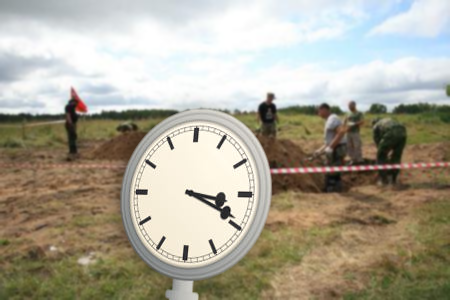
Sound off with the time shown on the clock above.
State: 3:19
